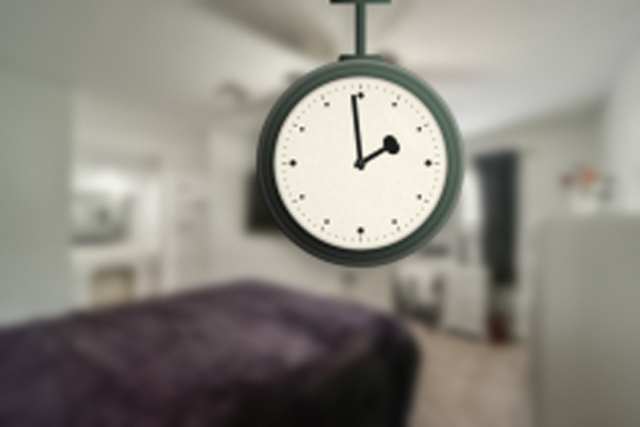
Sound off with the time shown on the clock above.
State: 1:59
